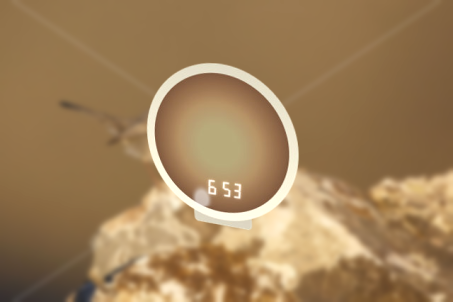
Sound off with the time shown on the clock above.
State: 6:53
